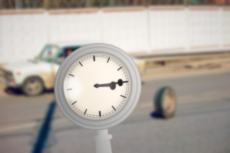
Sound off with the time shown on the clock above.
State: 3:15
